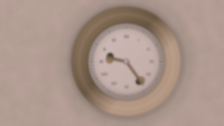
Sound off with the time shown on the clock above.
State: 9:24
